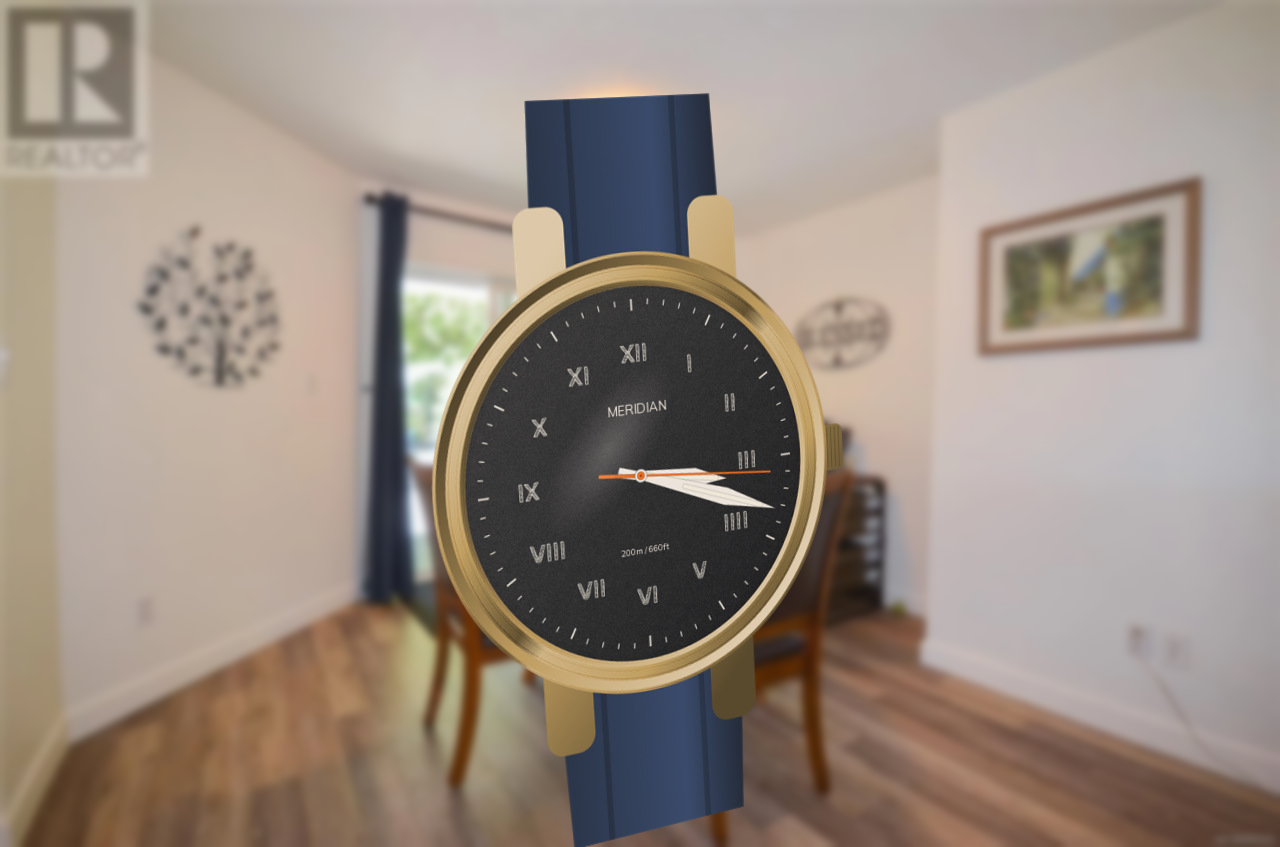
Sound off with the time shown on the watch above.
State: 3:18:16
